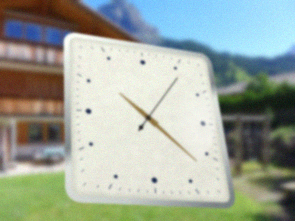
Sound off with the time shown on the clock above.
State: 10:22:06
